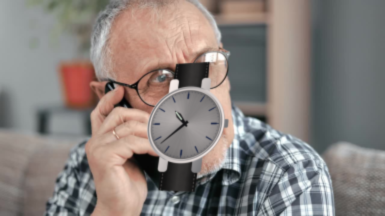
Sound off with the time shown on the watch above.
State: 10:38
